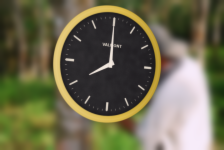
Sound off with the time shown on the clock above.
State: 8:00
